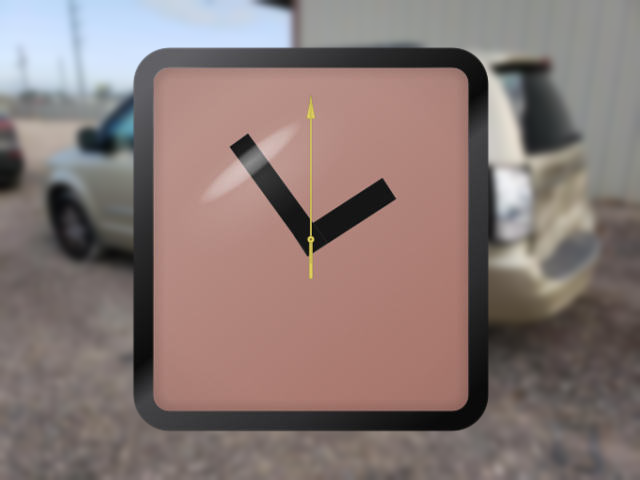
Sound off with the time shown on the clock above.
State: 1:54:00
